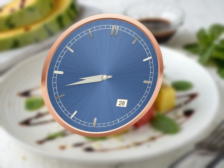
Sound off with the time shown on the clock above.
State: 8:42
